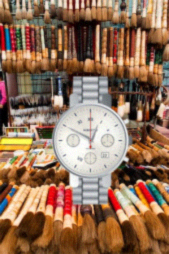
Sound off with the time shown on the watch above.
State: 12:50
